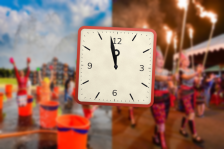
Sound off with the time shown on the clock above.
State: 11:58
